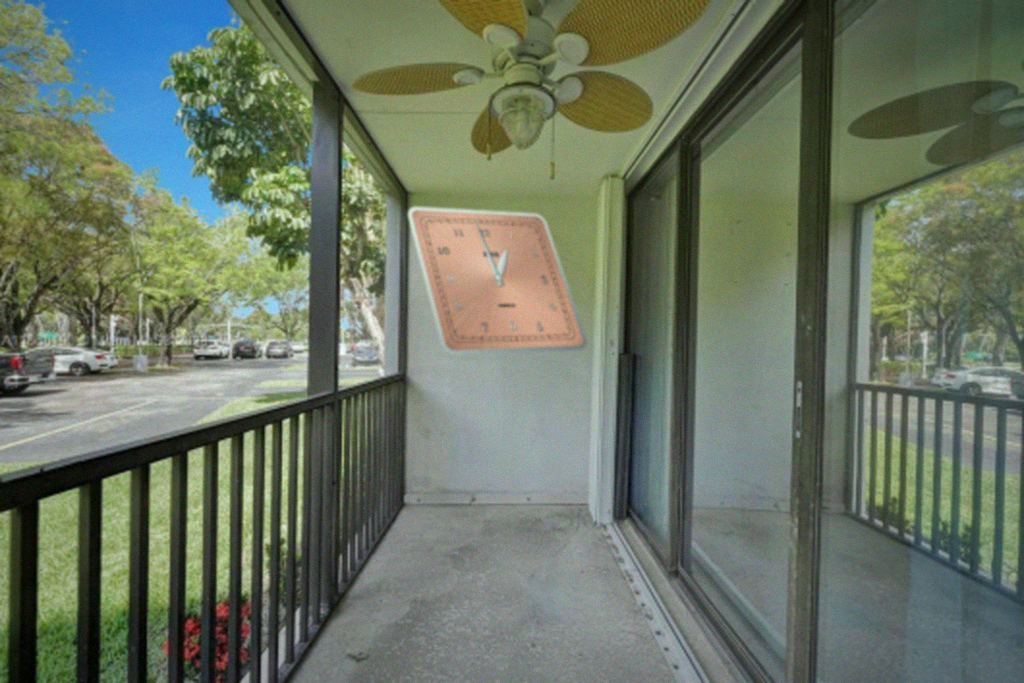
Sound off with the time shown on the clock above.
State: 12:59
